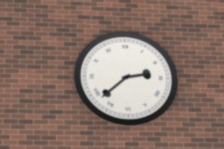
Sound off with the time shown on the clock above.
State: 2:38
